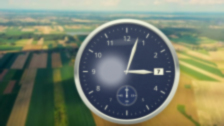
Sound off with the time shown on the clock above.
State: 3:03
